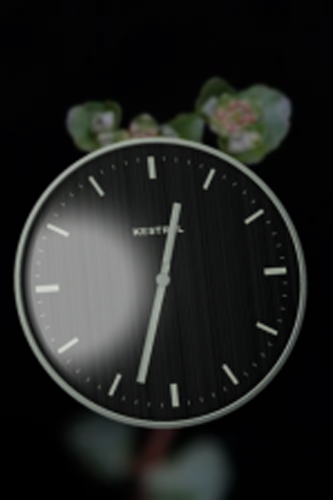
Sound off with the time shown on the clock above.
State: 12:33
